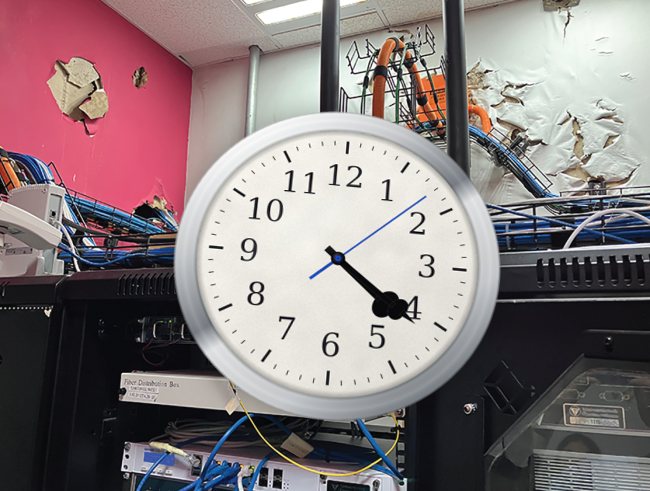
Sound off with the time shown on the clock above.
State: 4:21:08
